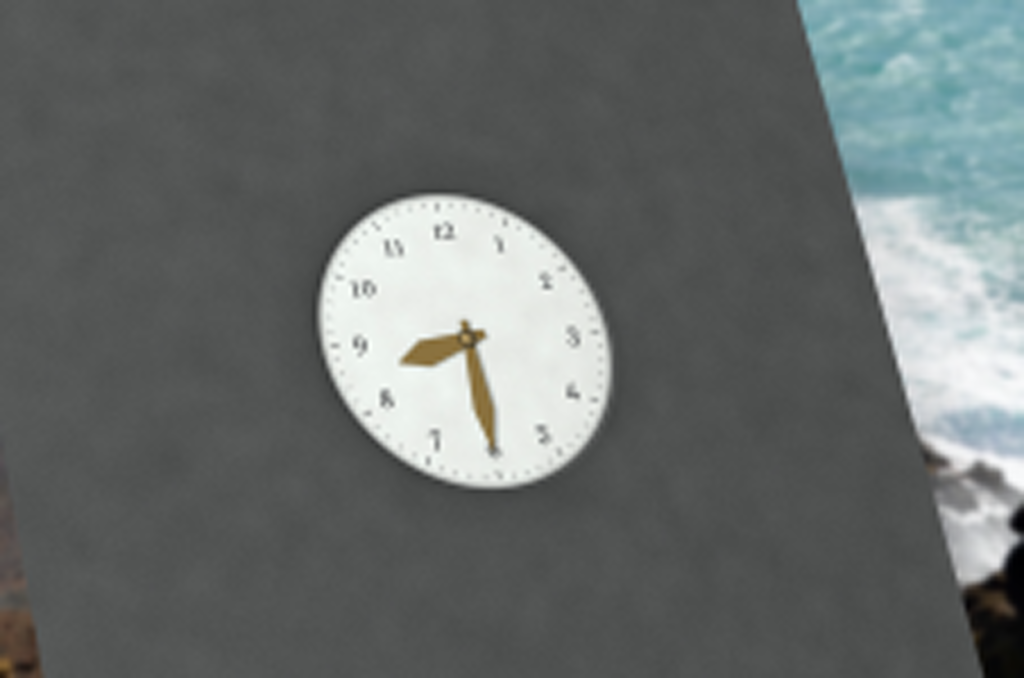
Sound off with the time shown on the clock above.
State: 8:30
